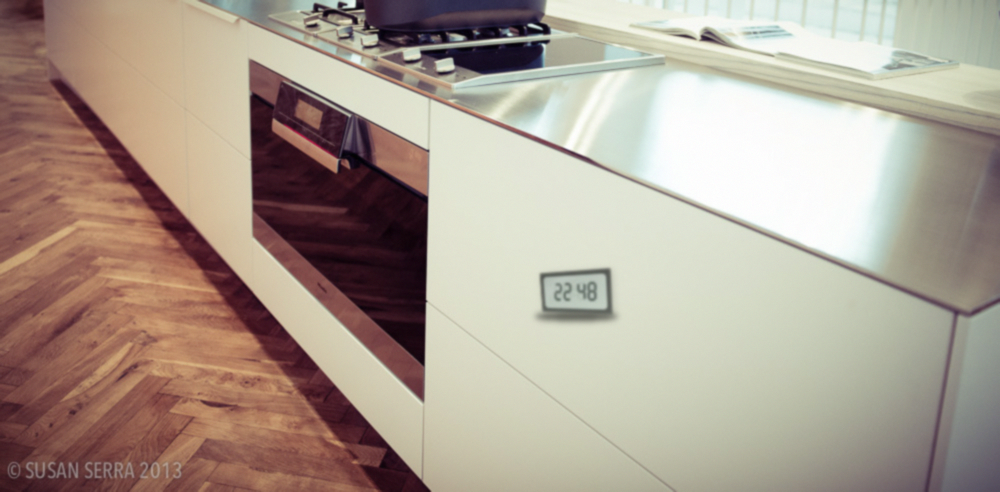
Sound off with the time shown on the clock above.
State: 22:48
